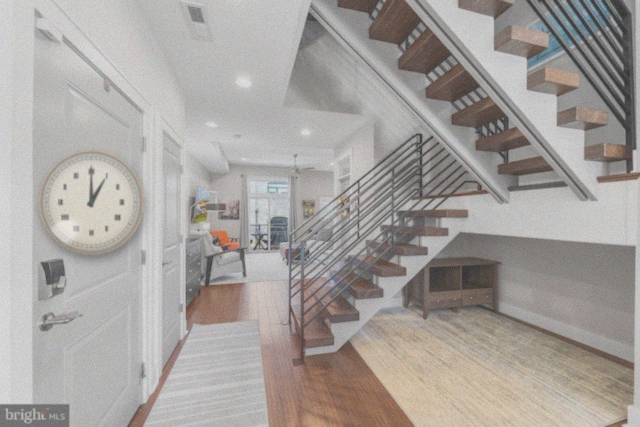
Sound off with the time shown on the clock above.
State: 1:00
